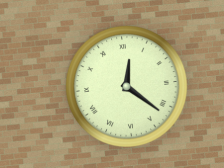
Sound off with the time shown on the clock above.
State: 12:22
